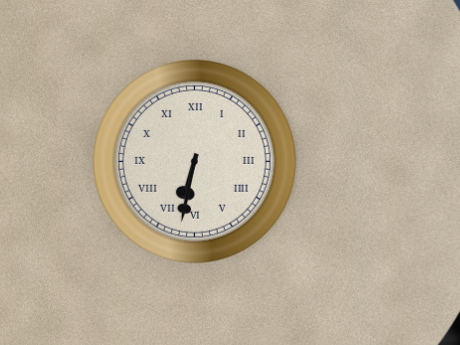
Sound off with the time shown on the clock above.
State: 6:32
